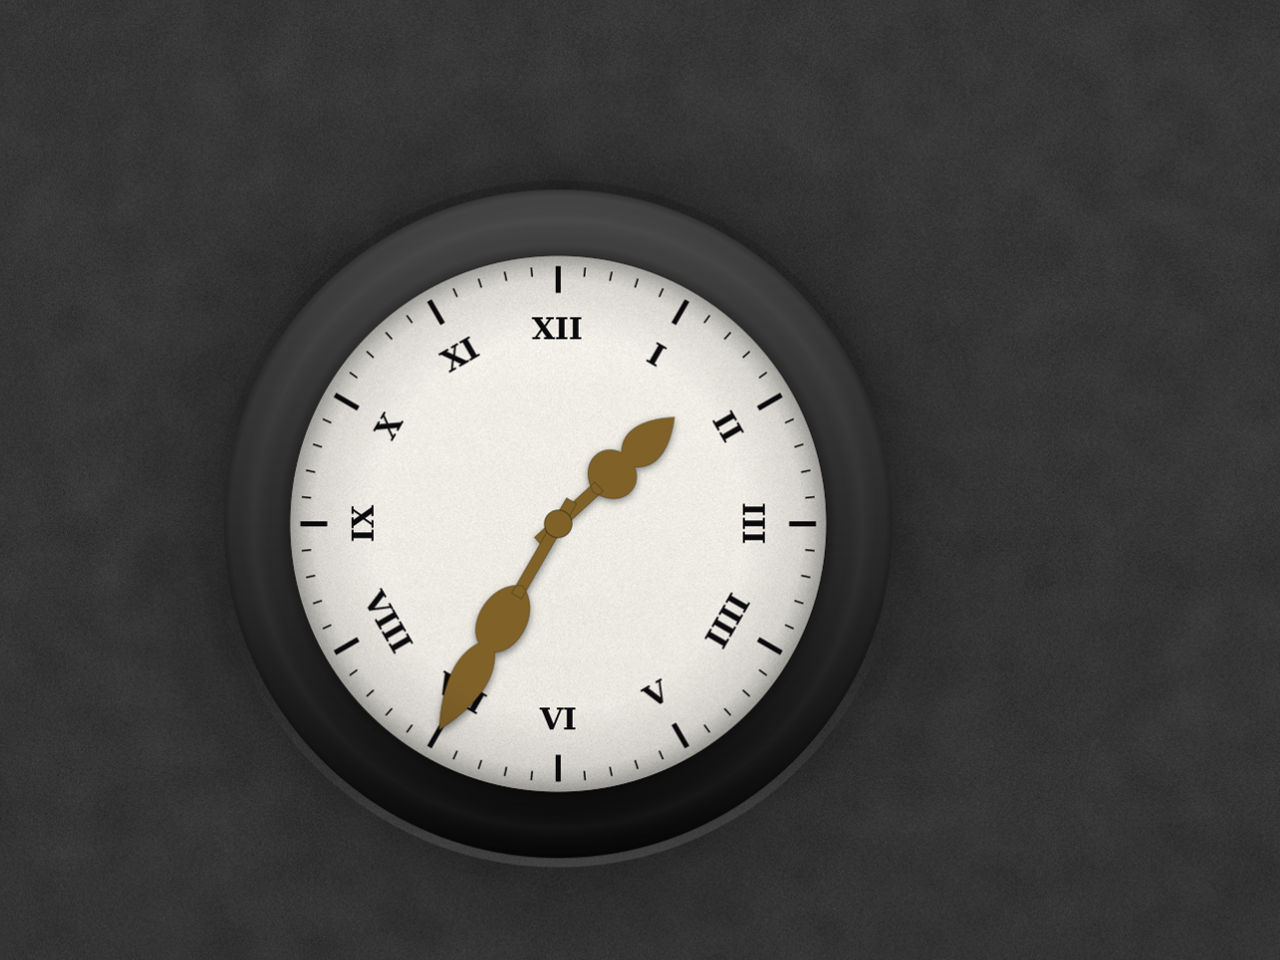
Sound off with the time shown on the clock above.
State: 1:35
